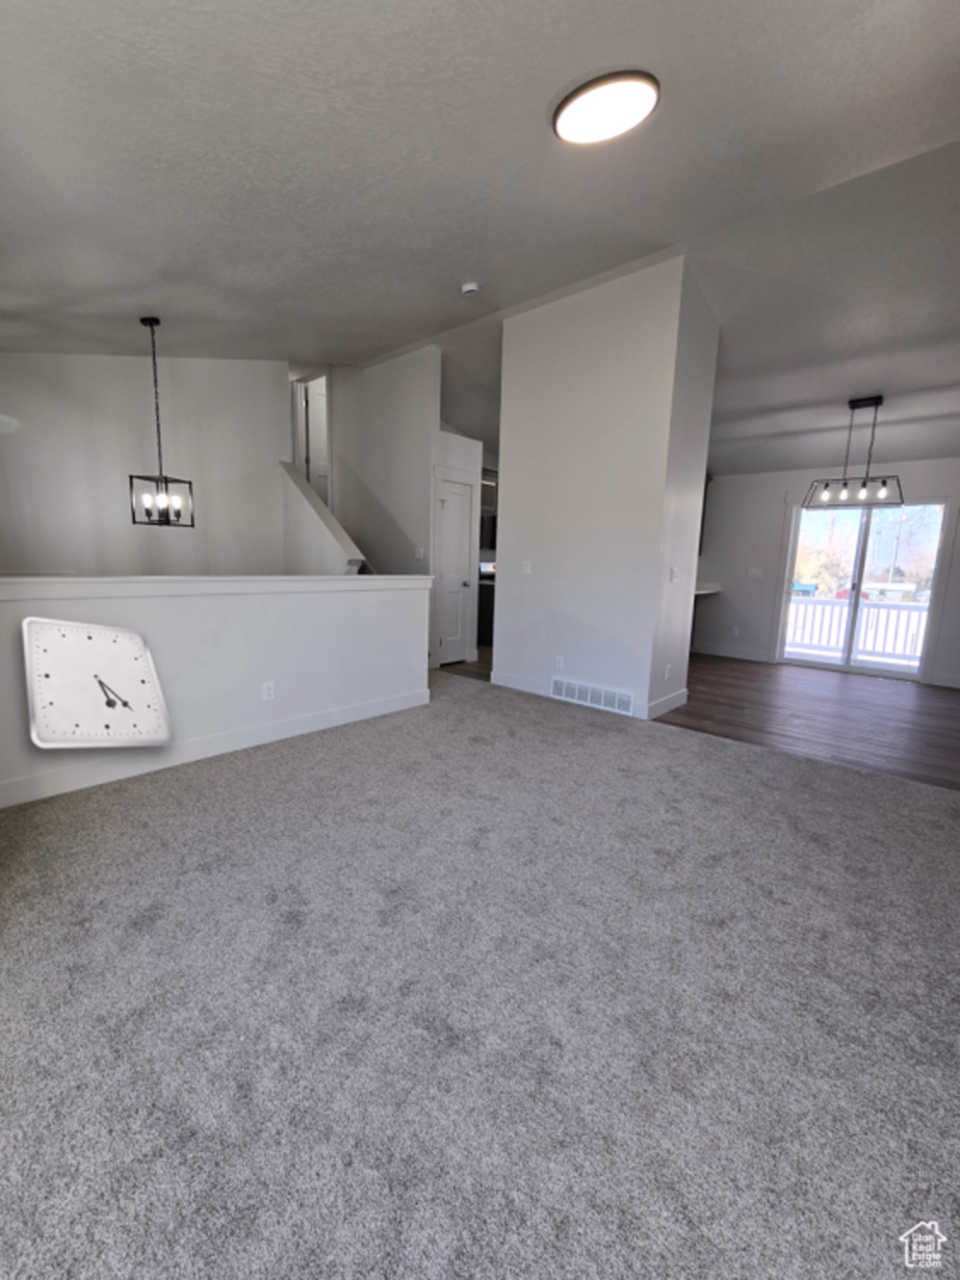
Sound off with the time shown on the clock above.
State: 5:23
